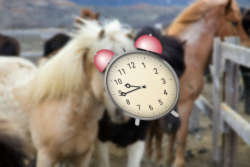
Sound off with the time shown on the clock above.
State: 9:44
